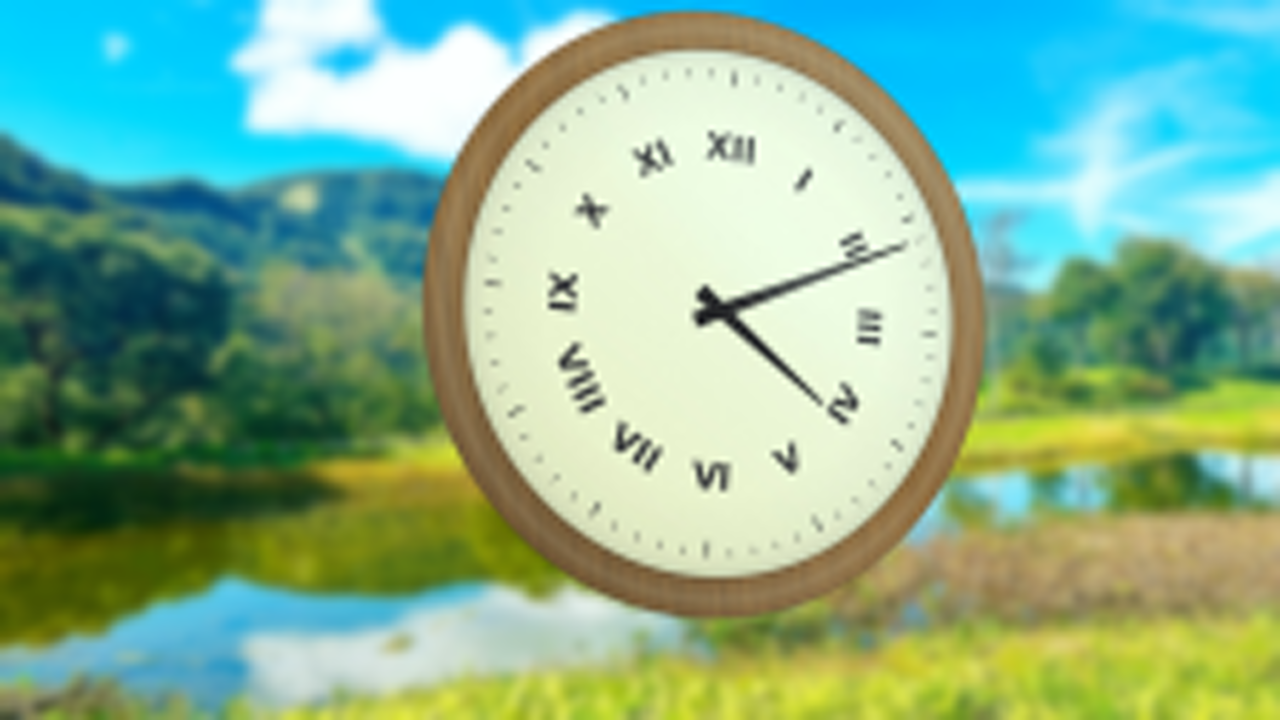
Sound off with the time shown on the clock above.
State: 4:11
